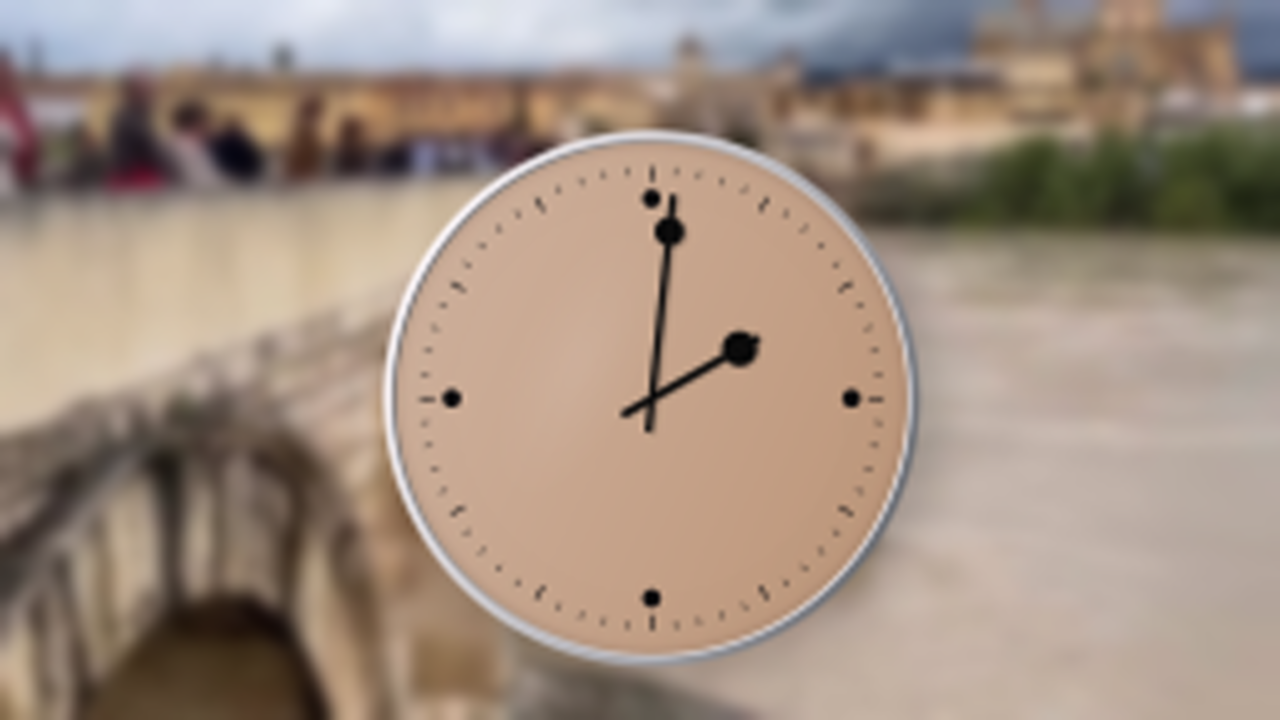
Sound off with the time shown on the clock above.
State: 2:01
